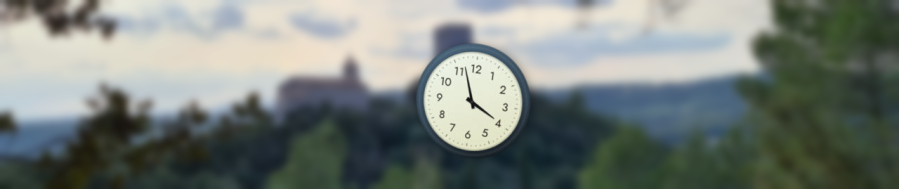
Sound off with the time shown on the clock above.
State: 3:57
